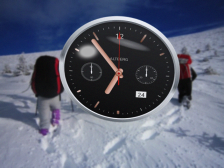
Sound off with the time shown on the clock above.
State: 6:54
